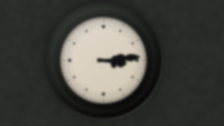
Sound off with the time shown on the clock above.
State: 3:14
